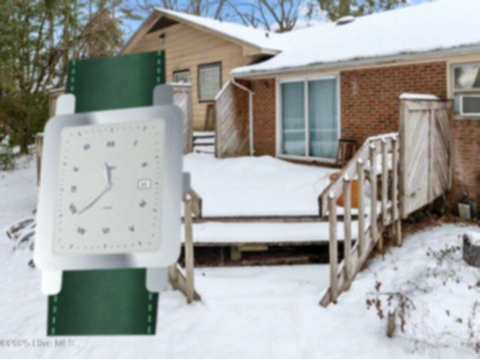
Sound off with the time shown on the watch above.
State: 11:38
